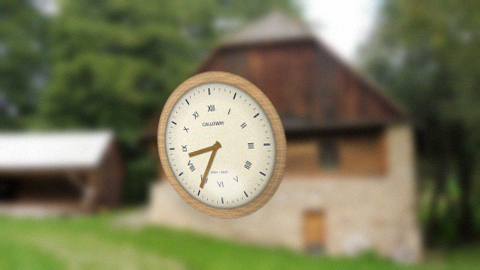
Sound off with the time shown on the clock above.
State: 8:35
